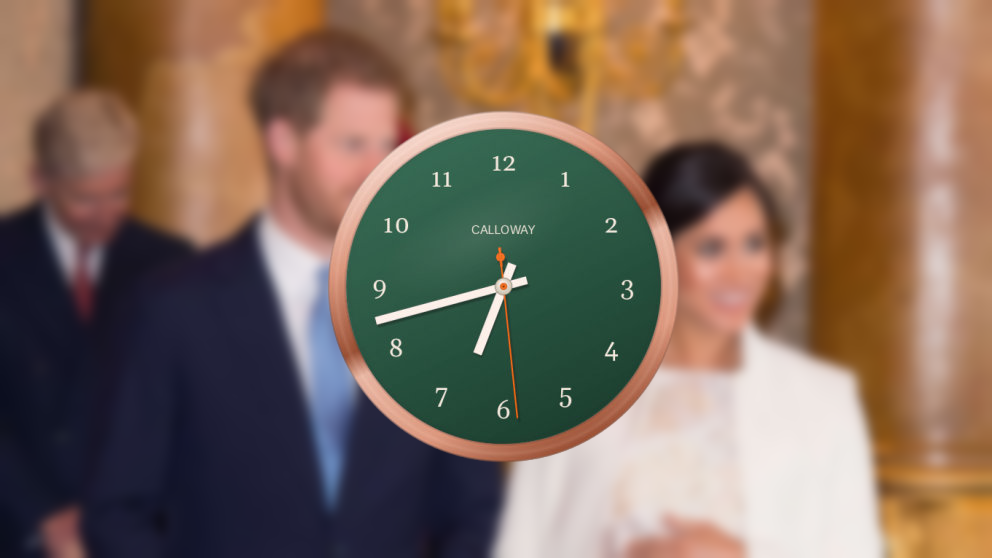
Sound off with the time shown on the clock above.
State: 6:42:29
